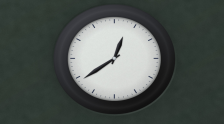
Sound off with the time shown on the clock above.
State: 12:39
